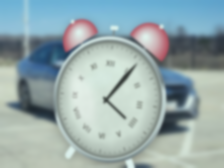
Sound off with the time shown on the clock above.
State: 4:06
